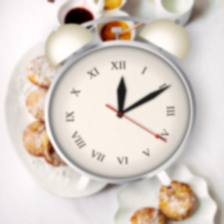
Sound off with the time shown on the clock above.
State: 12:10:21
